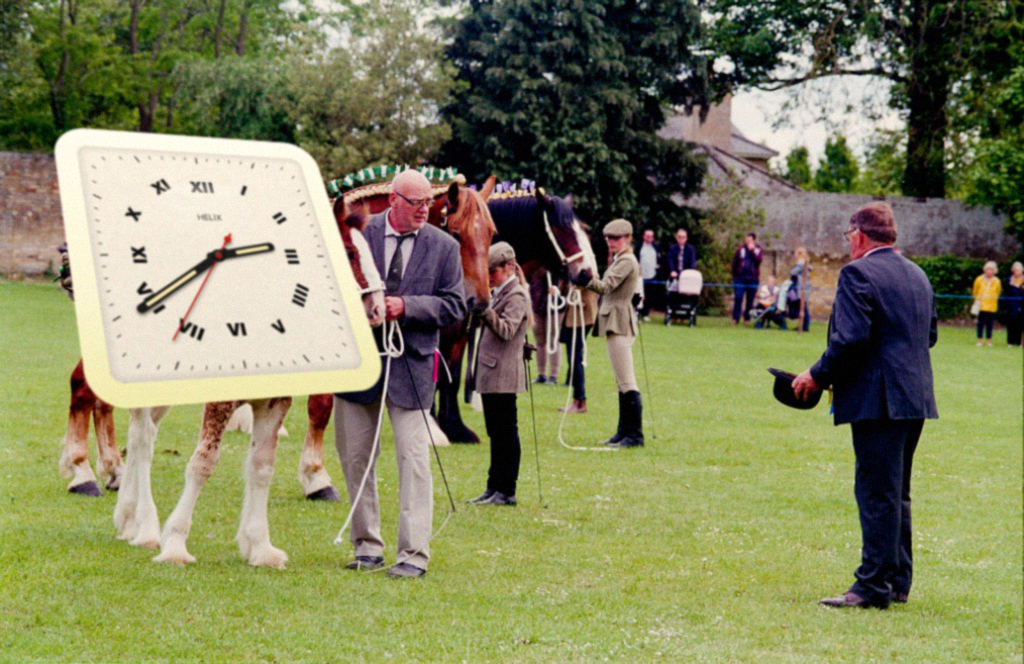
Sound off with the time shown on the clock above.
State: 2:39:36
